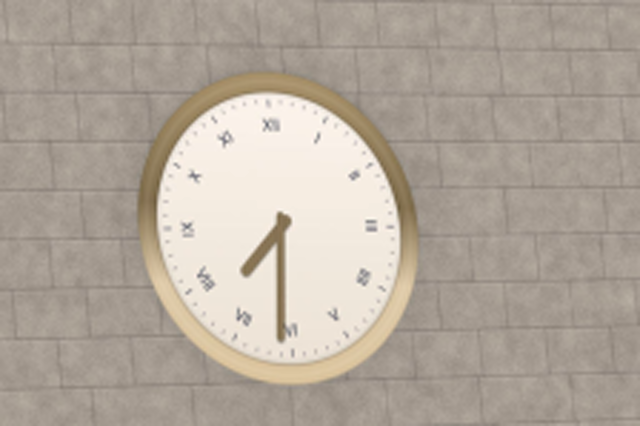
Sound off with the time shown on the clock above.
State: 7:31
